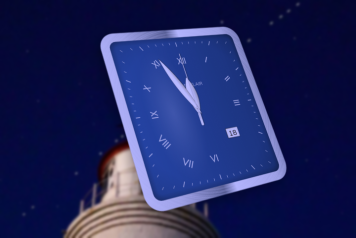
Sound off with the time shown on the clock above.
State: 11:56:00
